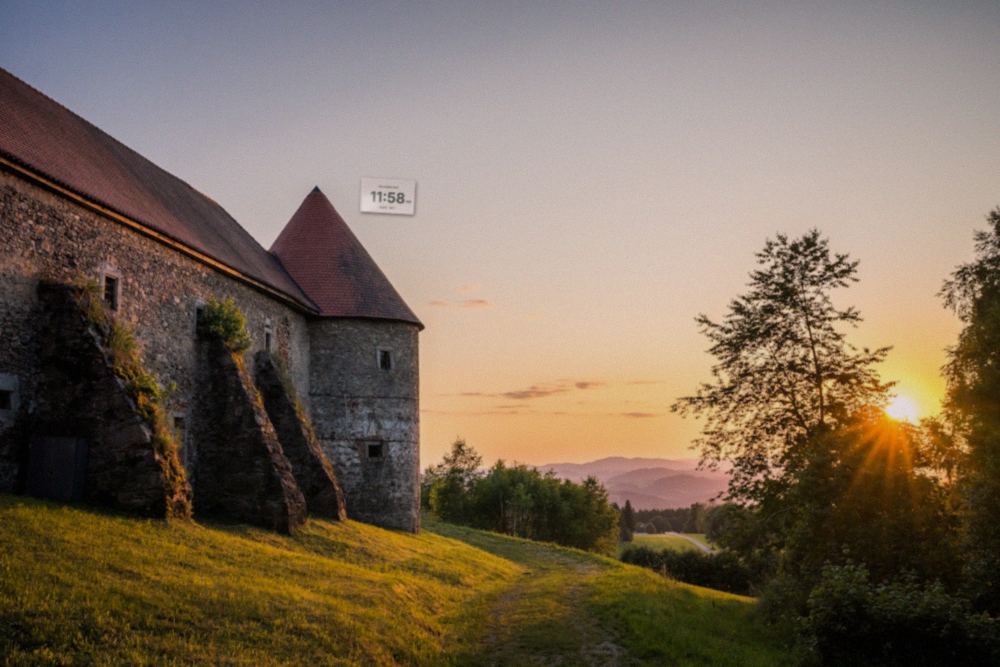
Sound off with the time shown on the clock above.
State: 11:58
